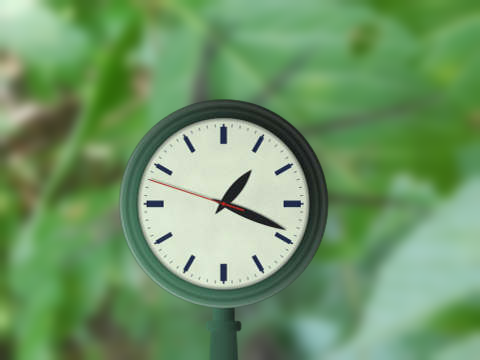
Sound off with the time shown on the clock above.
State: 1:18:48
